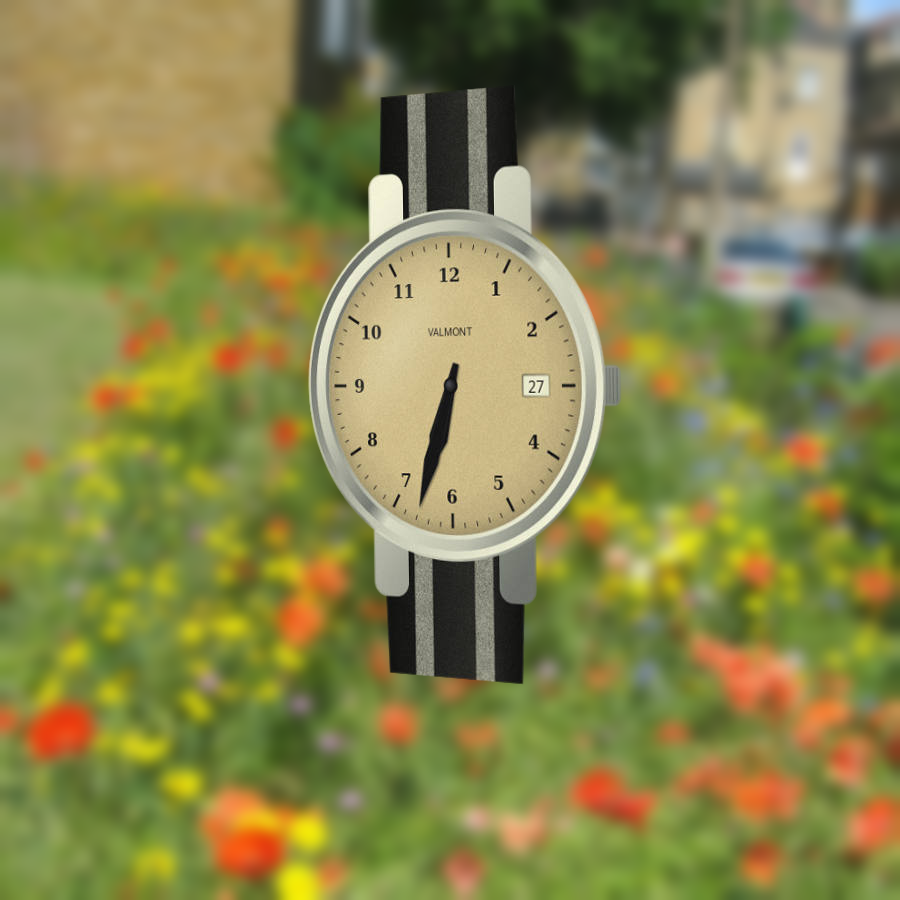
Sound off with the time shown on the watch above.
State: 6:33
